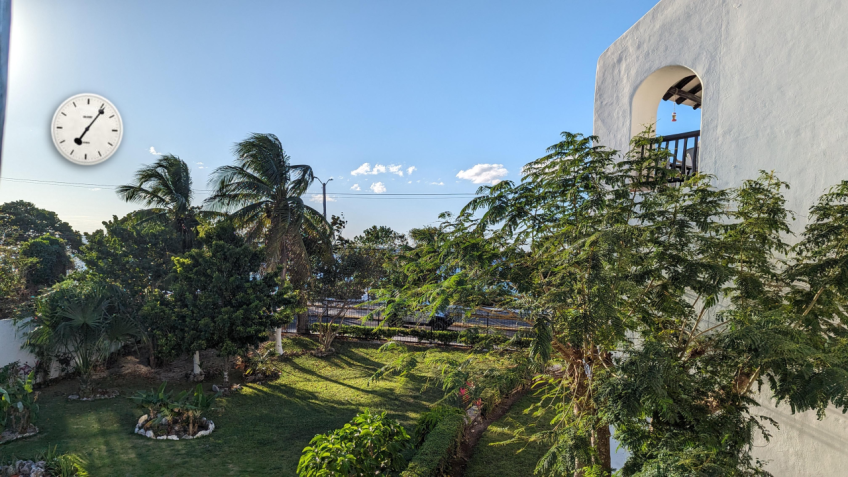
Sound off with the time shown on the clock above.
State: 7:06
